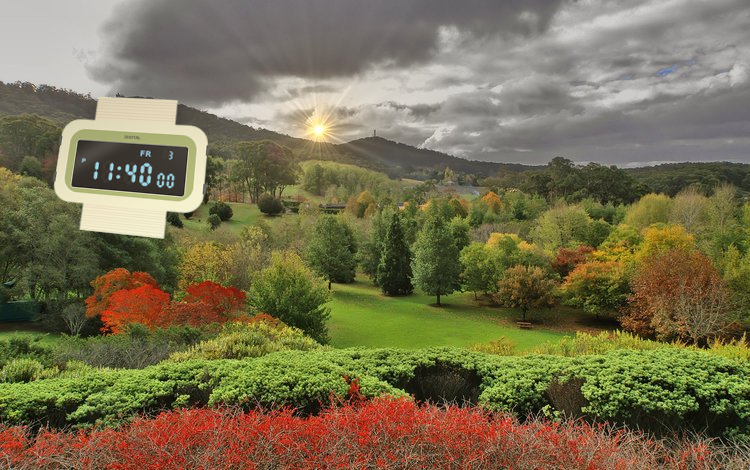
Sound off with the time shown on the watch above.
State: 11:40:00
